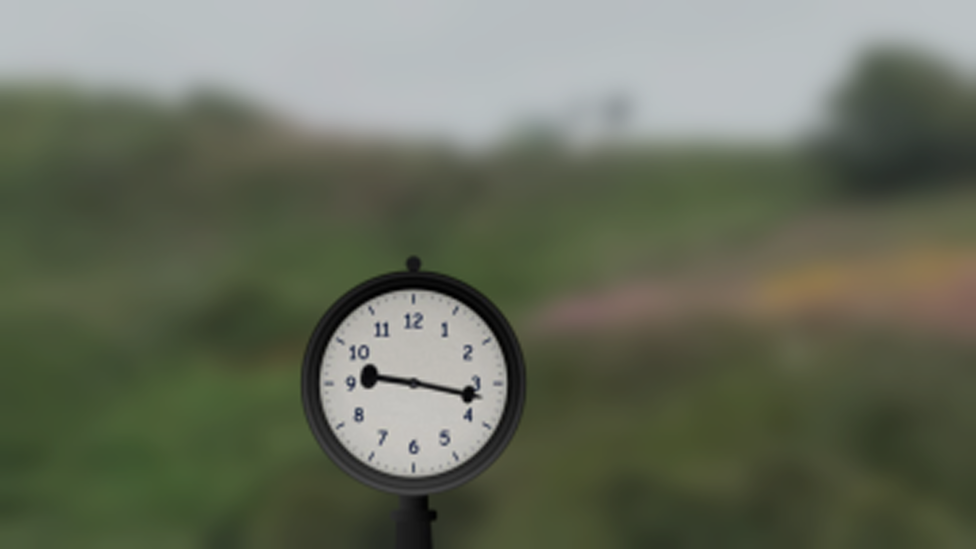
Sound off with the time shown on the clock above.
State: 9:17
